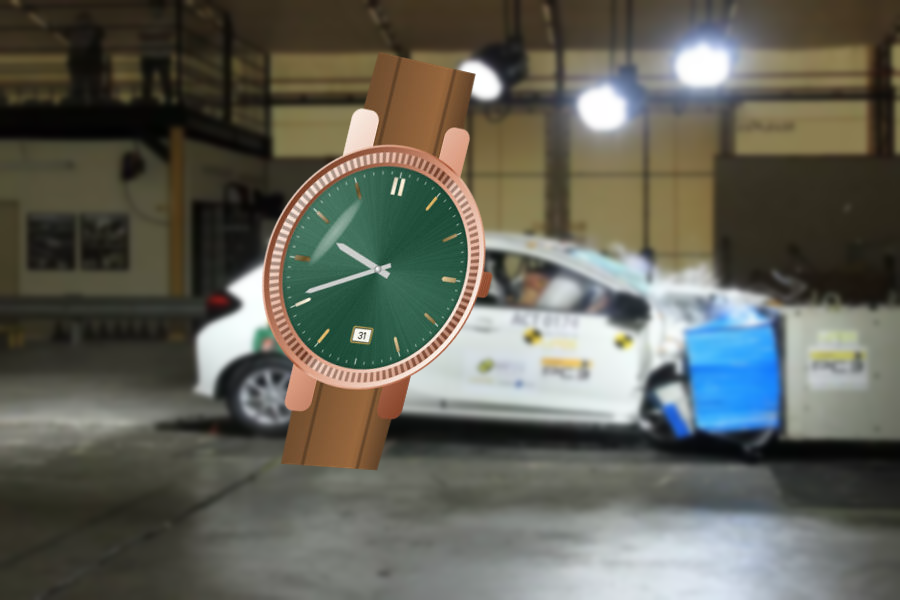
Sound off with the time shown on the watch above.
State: 9:41
